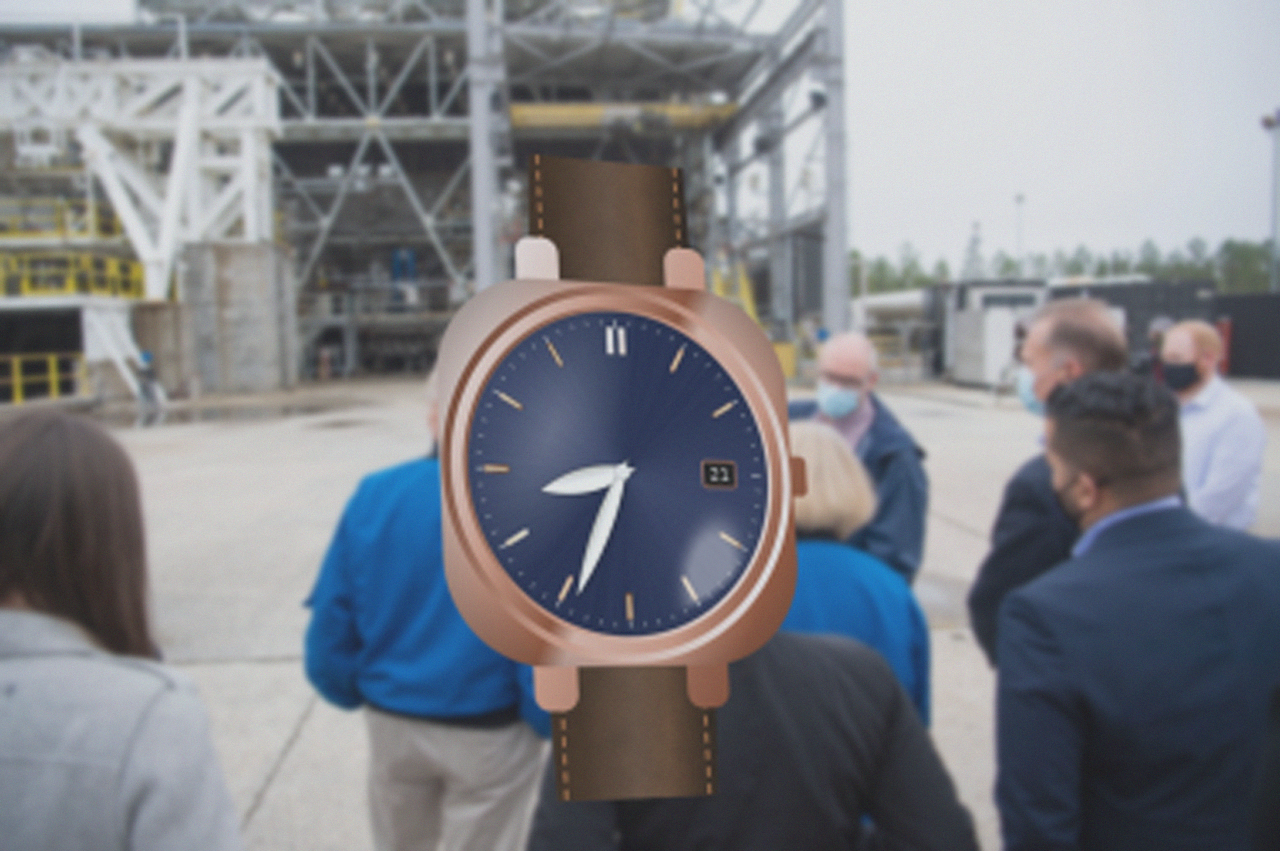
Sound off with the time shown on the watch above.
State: 8:34
